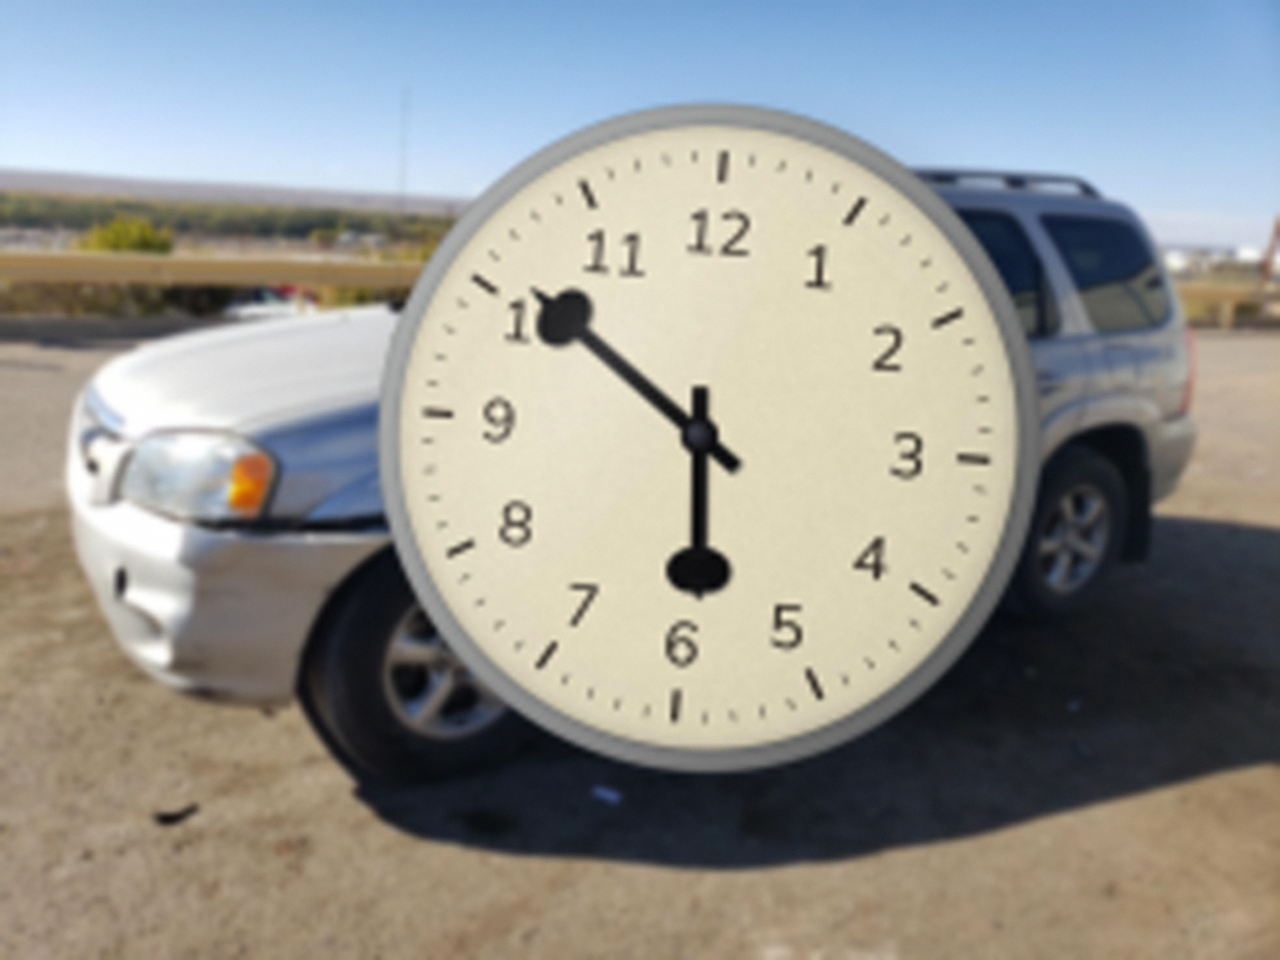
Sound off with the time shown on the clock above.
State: 5:51
